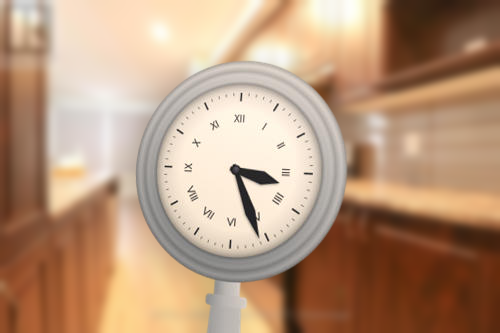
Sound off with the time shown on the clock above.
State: 3:26
